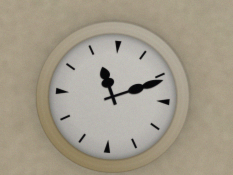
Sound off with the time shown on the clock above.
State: 11:11
